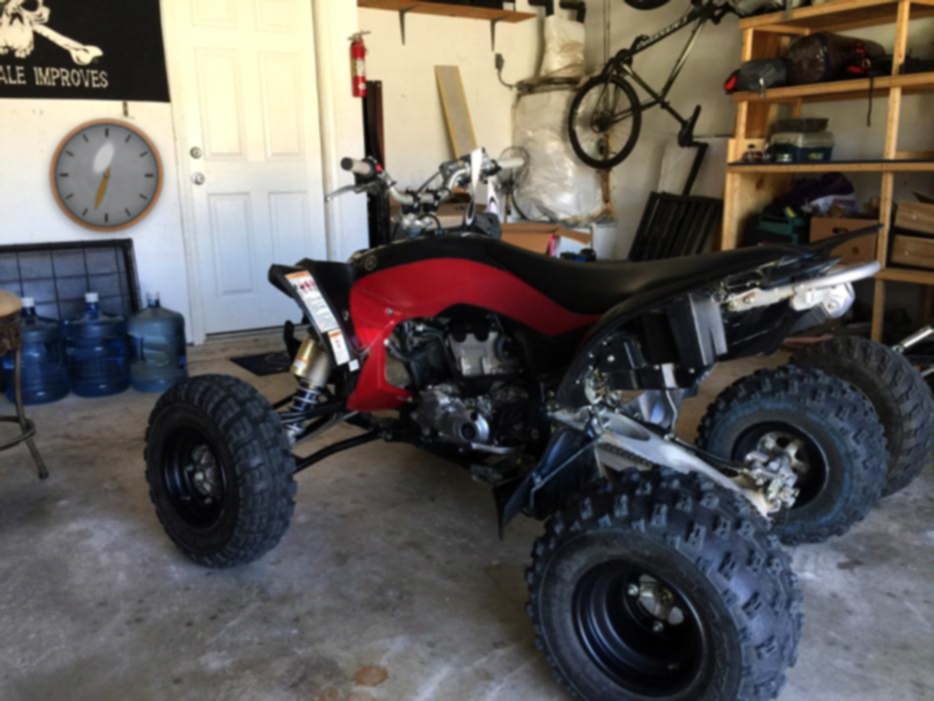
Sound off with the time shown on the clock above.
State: 6:33
